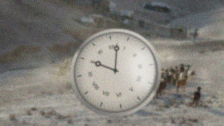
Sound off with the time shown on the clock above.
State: 10:02
